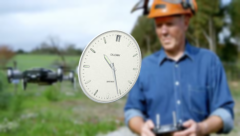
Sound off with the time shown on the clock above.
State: 10:26
